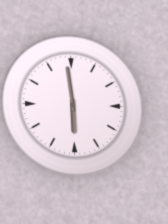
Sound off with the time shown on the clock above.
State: 5:59
